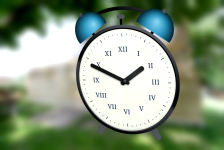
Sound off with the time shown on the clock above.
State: 1:49
